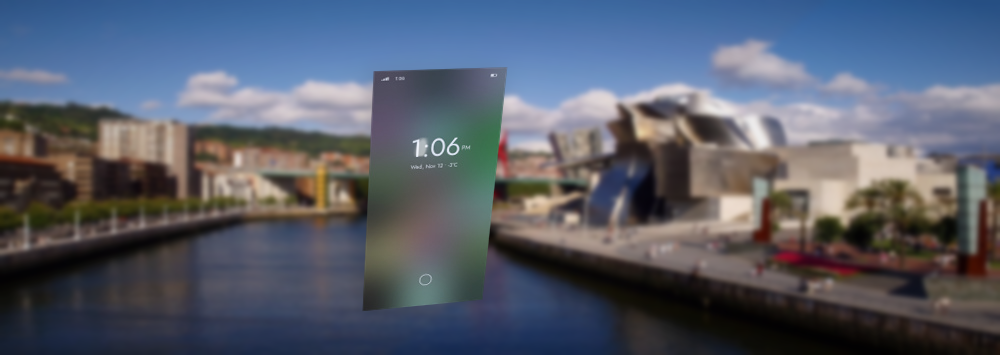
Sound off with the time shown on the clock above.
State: 1:06
